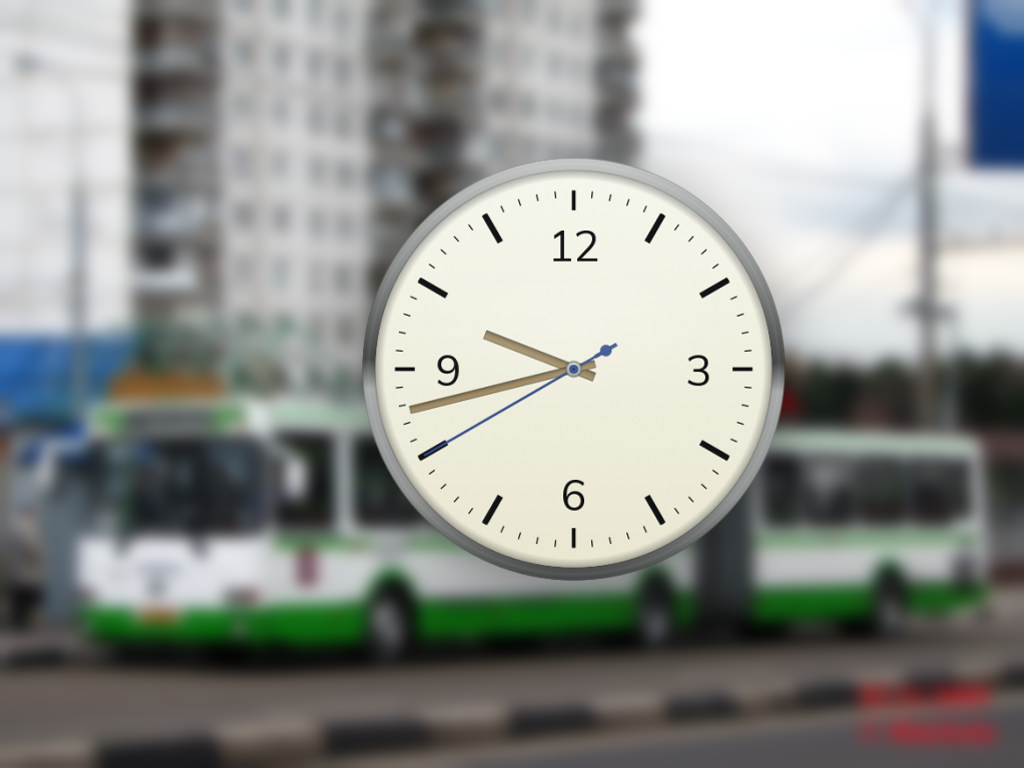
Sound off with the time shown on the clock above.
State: 9:42:40
